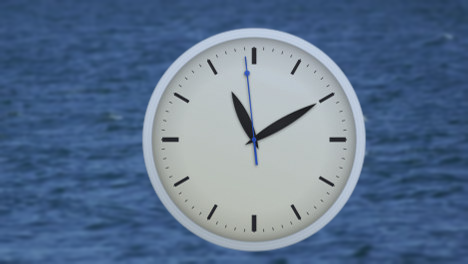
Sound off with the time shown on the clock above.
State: 11:09:59
